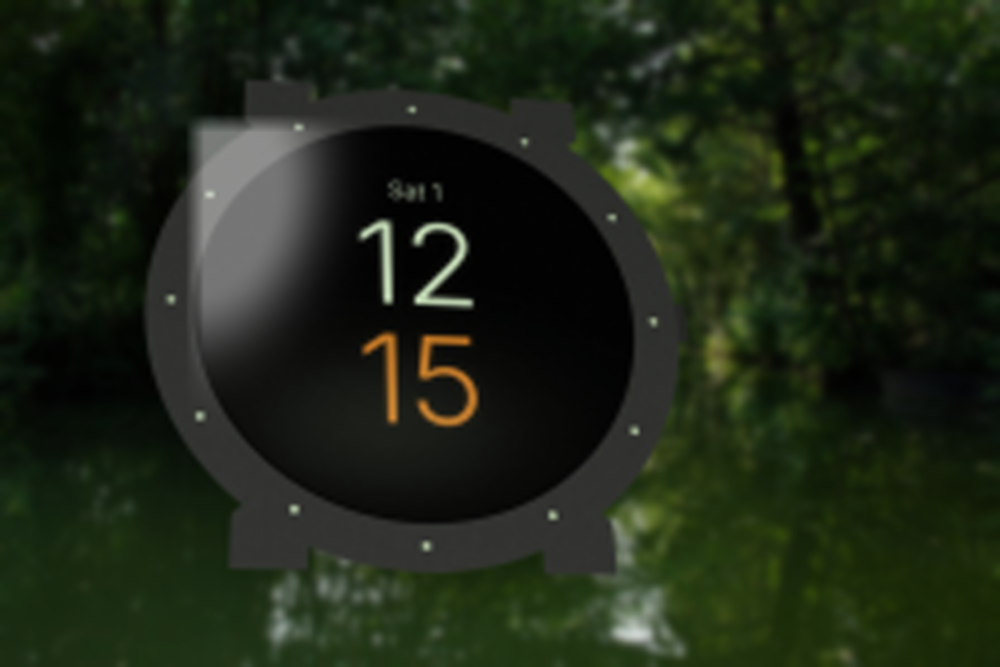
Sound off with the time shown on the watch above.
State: 12:15
